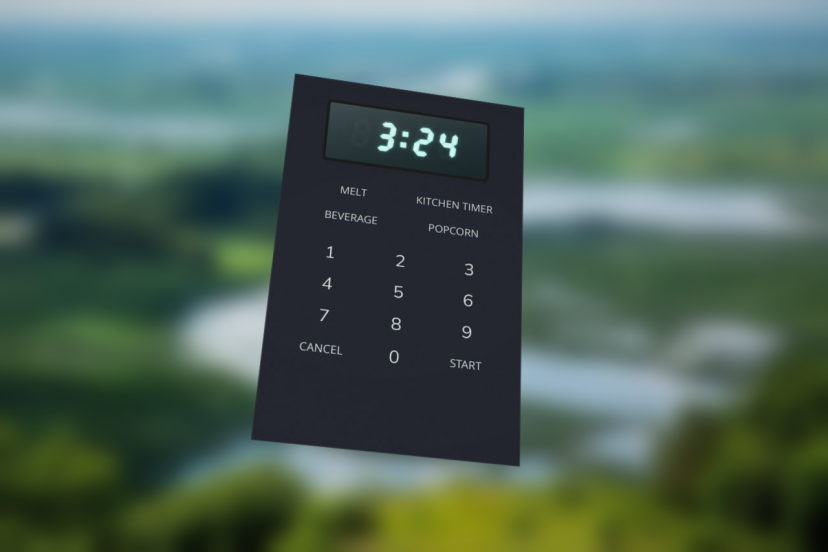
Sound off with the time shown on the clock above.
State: 3:24
